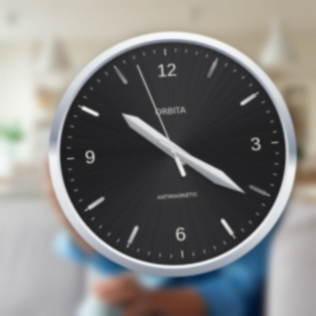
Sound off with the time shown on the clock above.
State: 10:20:57
